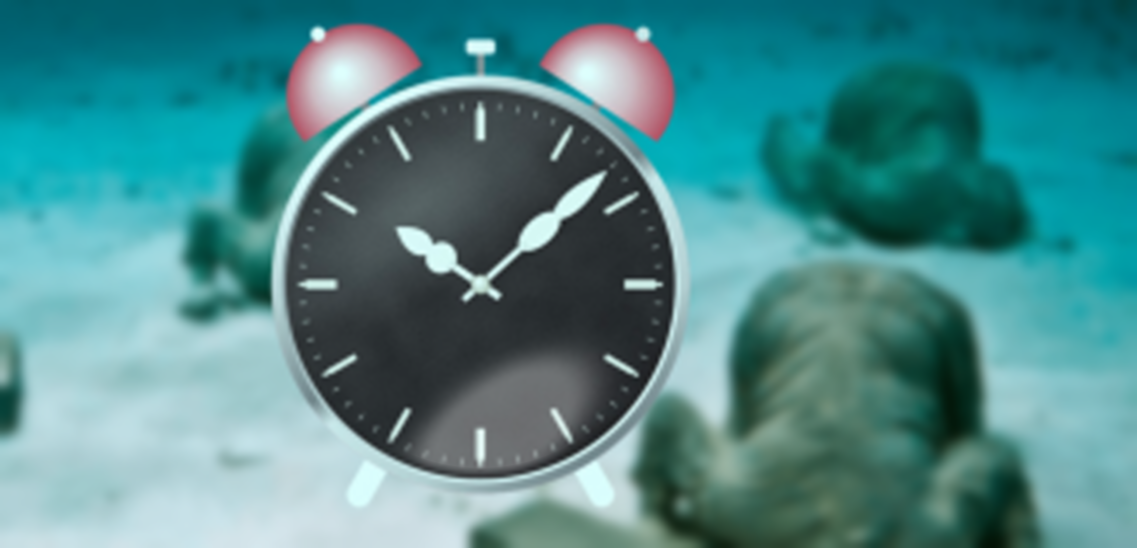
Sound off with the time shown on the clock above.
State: 10:08
